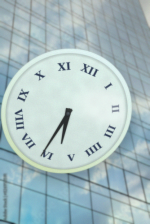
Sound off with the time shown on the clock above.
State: 5:31
